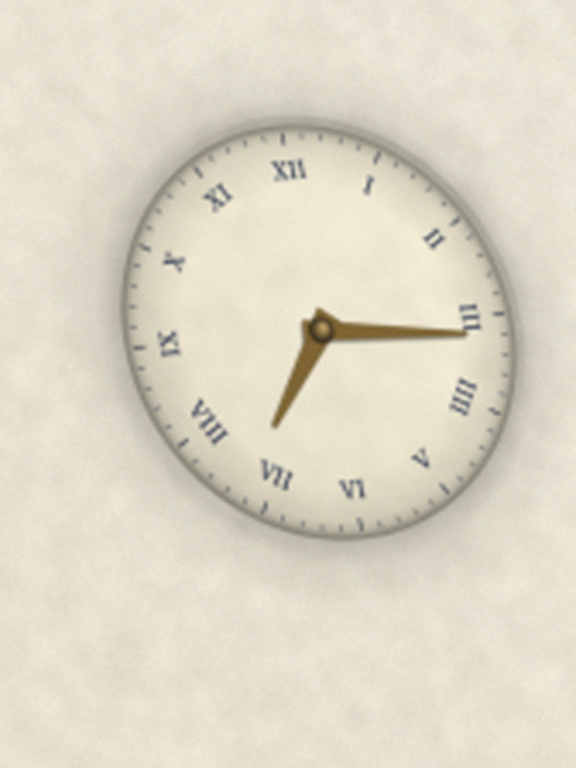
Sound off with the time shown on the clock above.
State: 7:16
